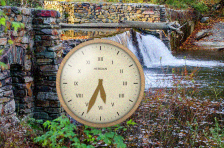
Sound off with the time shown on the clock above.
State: 5:34
